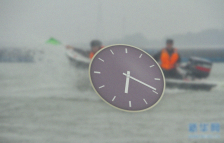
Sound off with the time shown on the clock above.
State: 6:19
